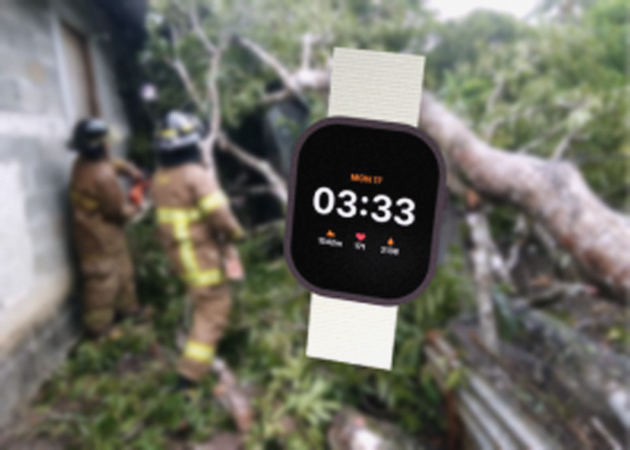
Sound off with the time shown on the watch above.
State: 3:33
